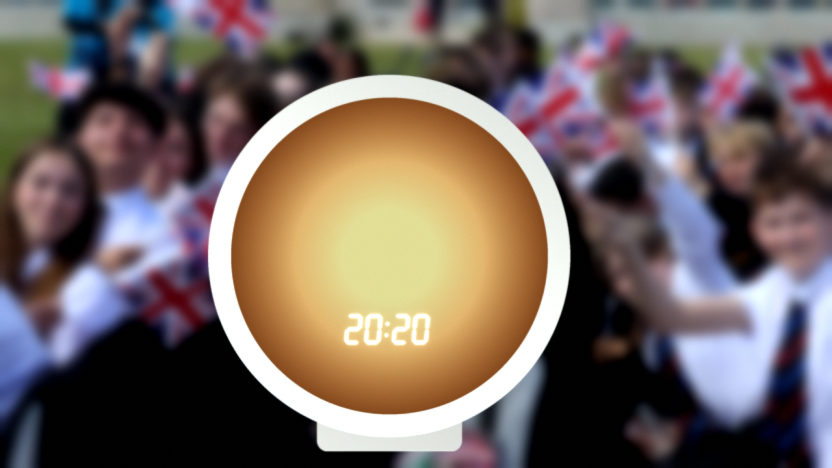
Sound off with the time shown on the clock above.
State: 20:20
